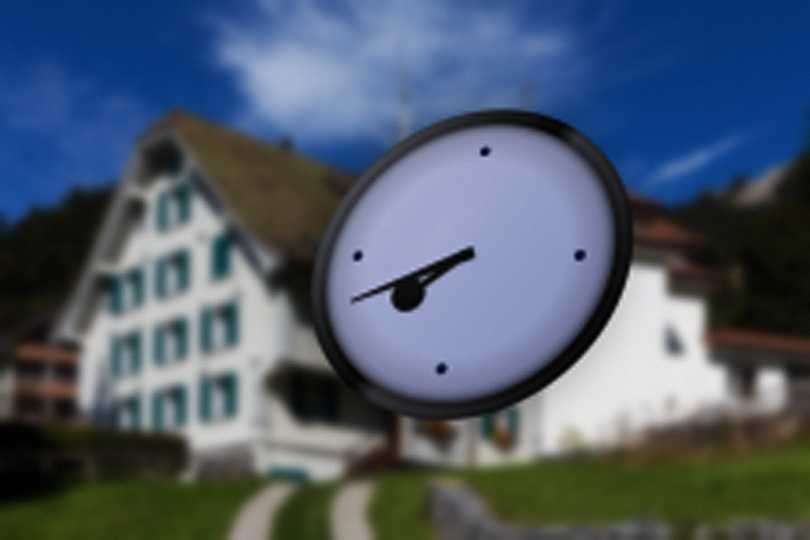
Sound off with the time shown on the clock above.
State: 7:41
